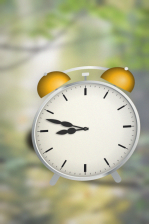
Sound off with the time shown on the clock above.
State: 8:48
